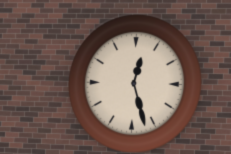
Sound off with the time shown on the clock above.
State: 12:27
